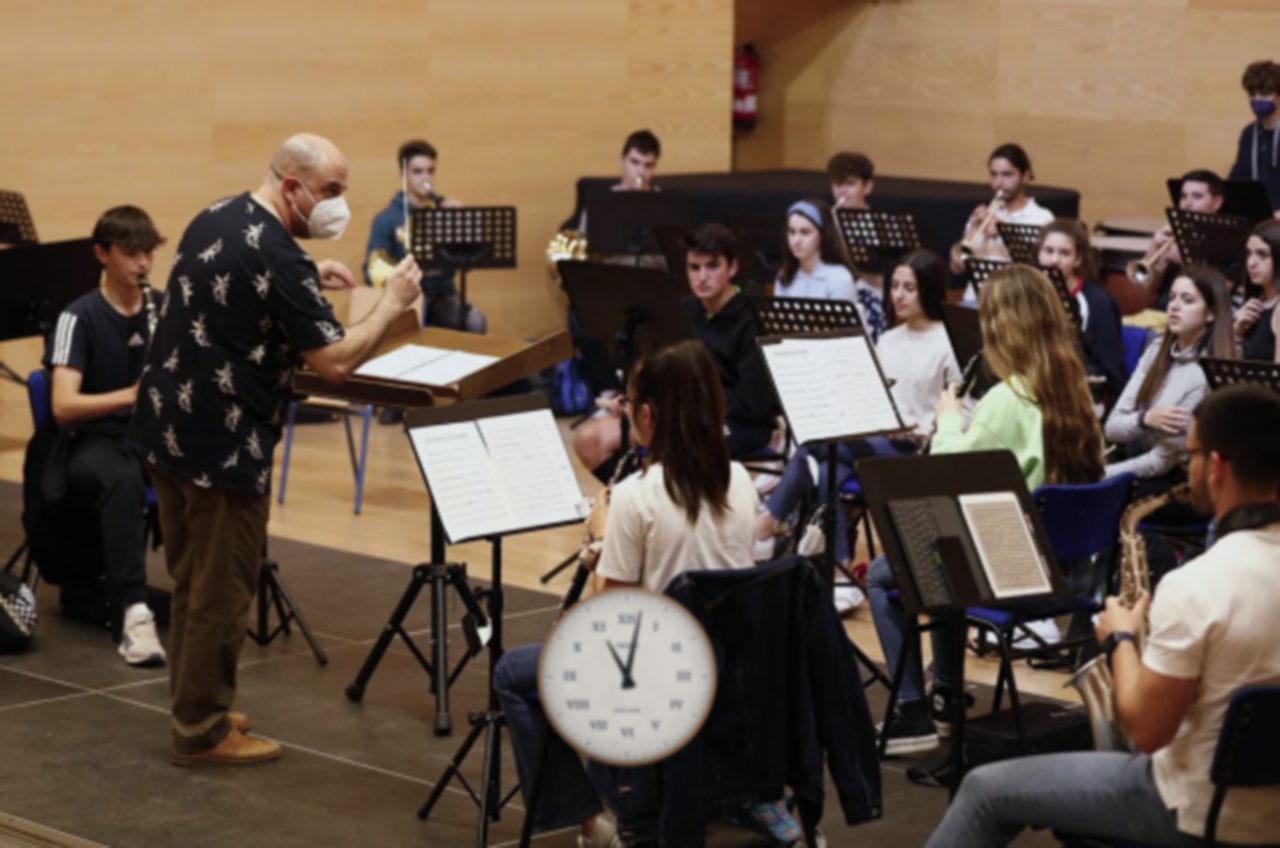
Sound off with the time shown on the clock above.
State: 11:02
